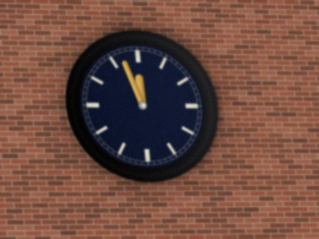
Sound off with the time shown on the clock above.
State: 11:57
